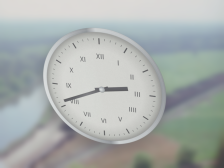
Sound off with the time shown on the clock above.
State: 2:41
